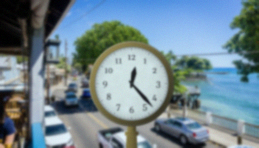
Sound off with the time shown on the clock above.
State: 12:23
